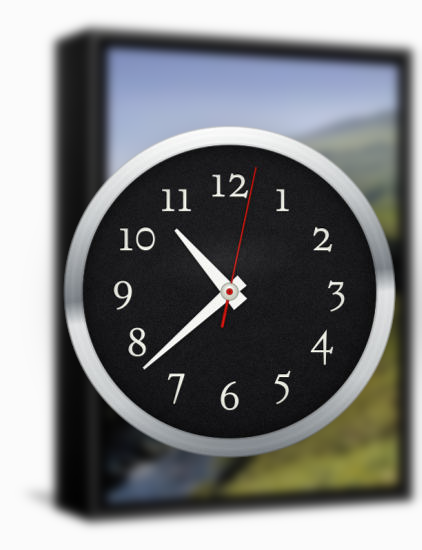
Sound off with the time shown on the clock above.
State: 10:38:02
